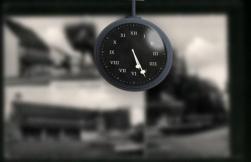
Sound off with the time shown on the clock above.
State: 5:26
